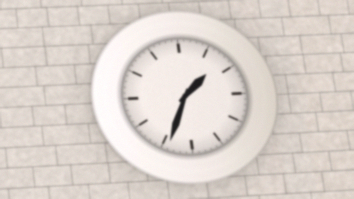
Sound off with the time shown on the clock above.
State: 1:34
